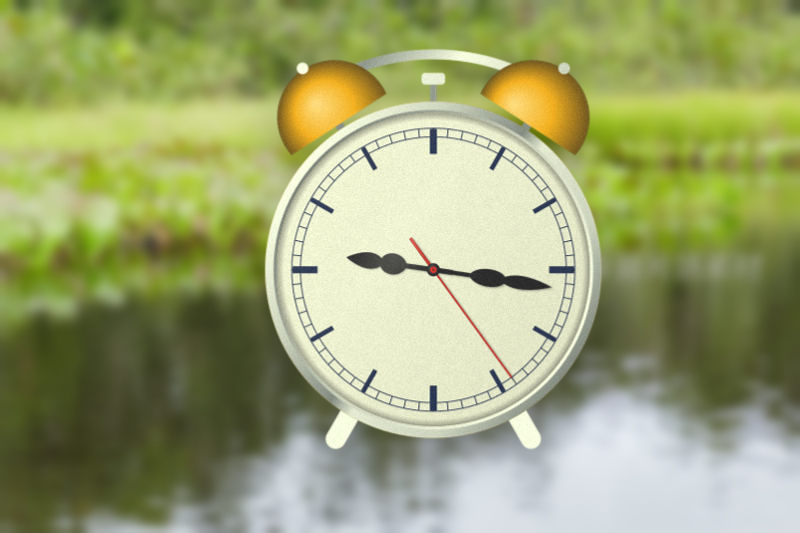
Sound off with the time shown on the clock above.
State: 9:16:24
